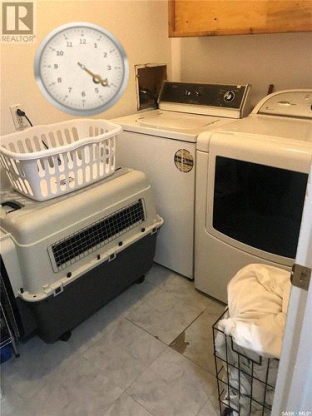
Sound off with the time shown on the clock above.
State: 4:21
